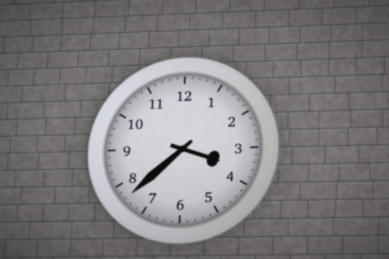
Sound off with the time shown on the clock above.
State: 3:38
